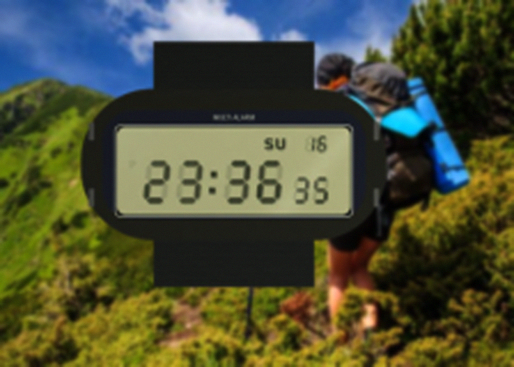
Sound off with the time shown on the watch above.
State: 23:36:35
